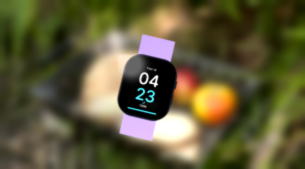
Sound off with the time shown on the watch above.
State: 4:23
